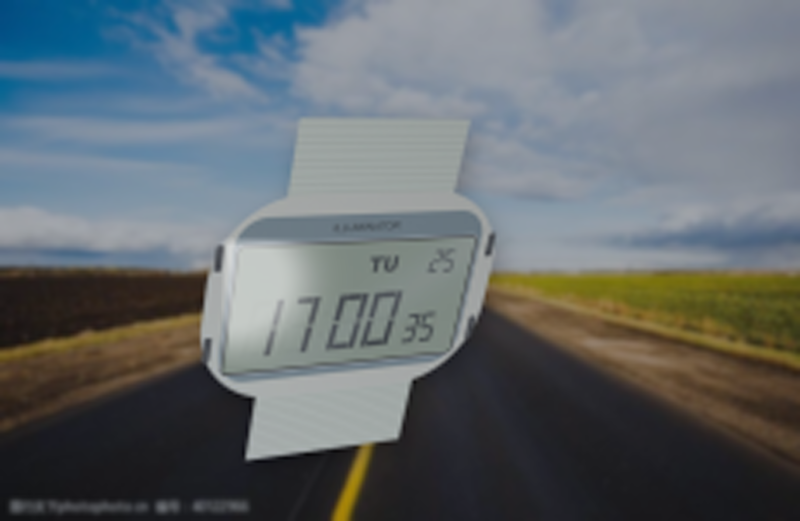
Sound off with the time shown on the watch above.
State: 17:00:35
